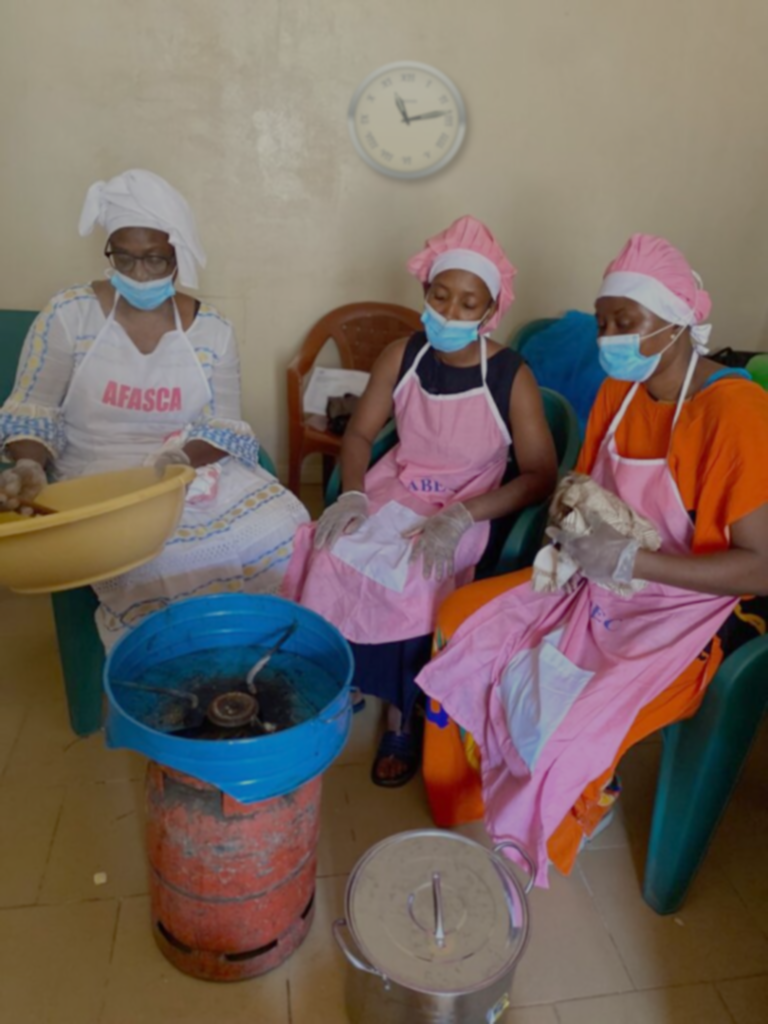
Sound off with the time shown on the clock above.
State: 11:13
